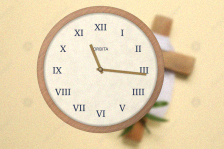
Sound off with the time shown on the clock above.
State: 11:16
